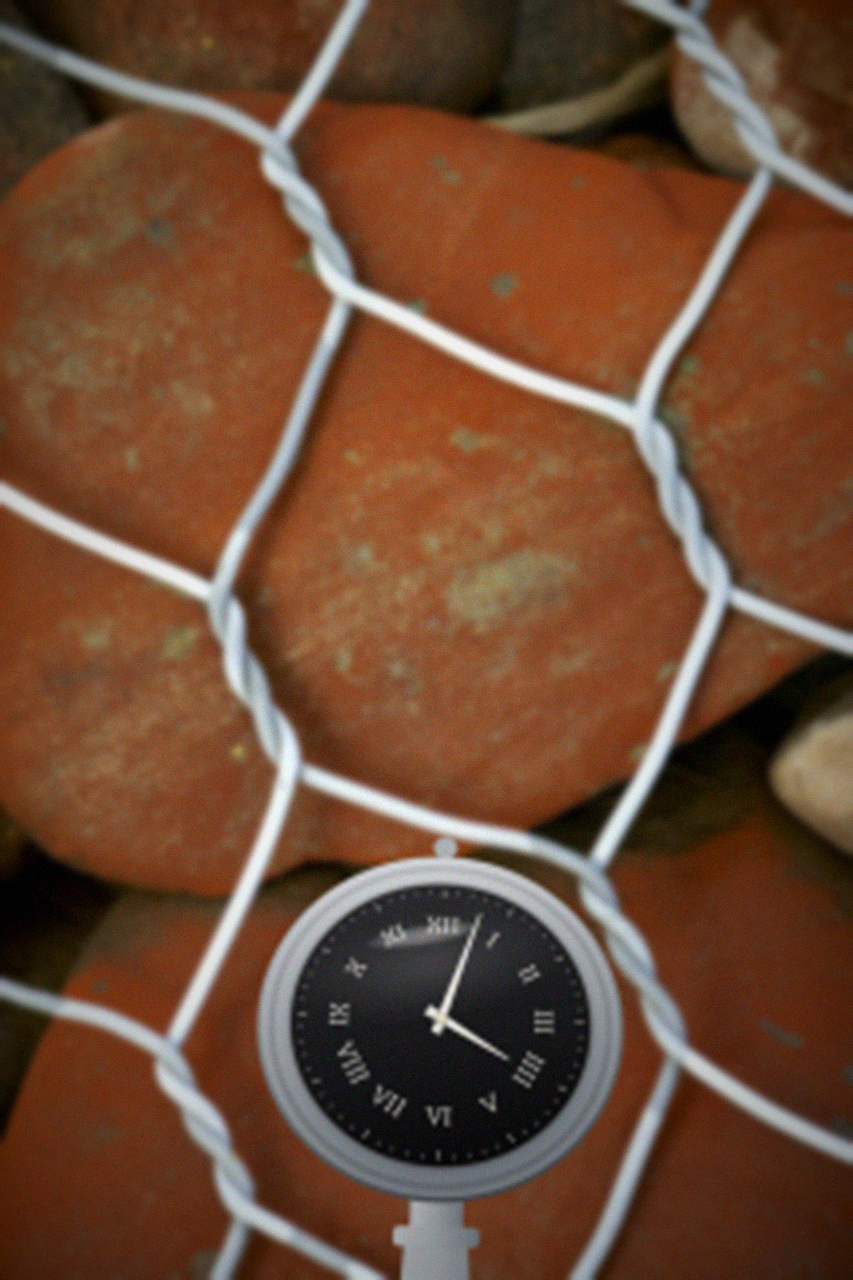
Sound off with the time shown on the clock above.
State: 4:03
